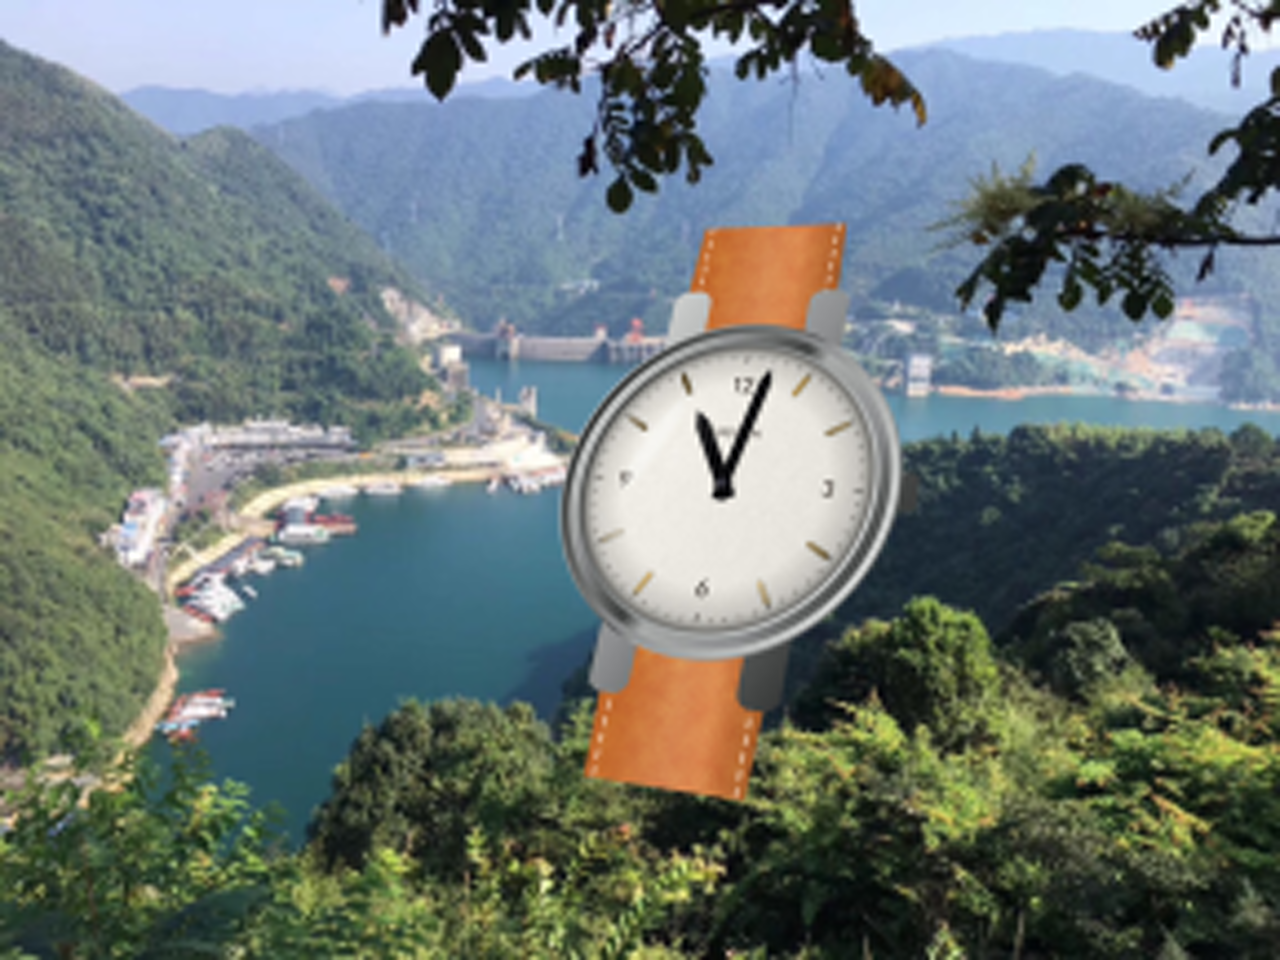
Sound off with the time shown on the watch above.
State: 11:02
